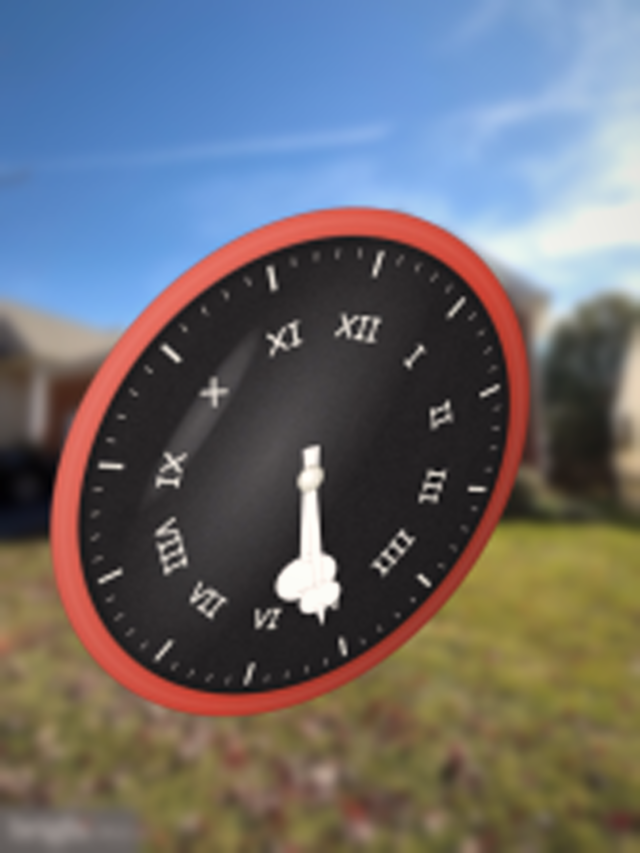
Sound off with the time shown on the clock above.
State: 5:26
